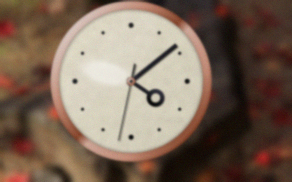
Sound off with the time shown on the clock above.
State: 4:08:32
